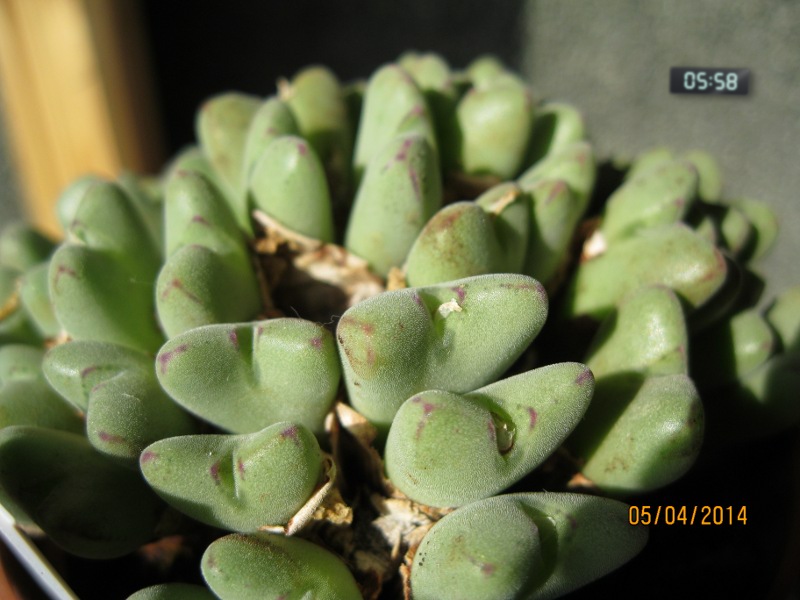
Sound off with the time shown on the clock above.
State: 5:58
